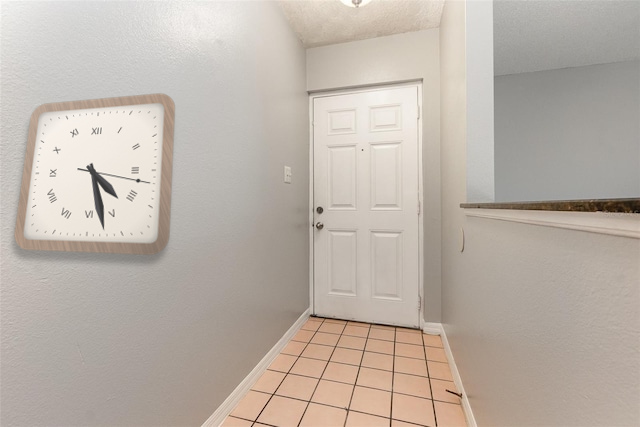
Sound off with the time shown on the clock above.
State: 4:27:17
